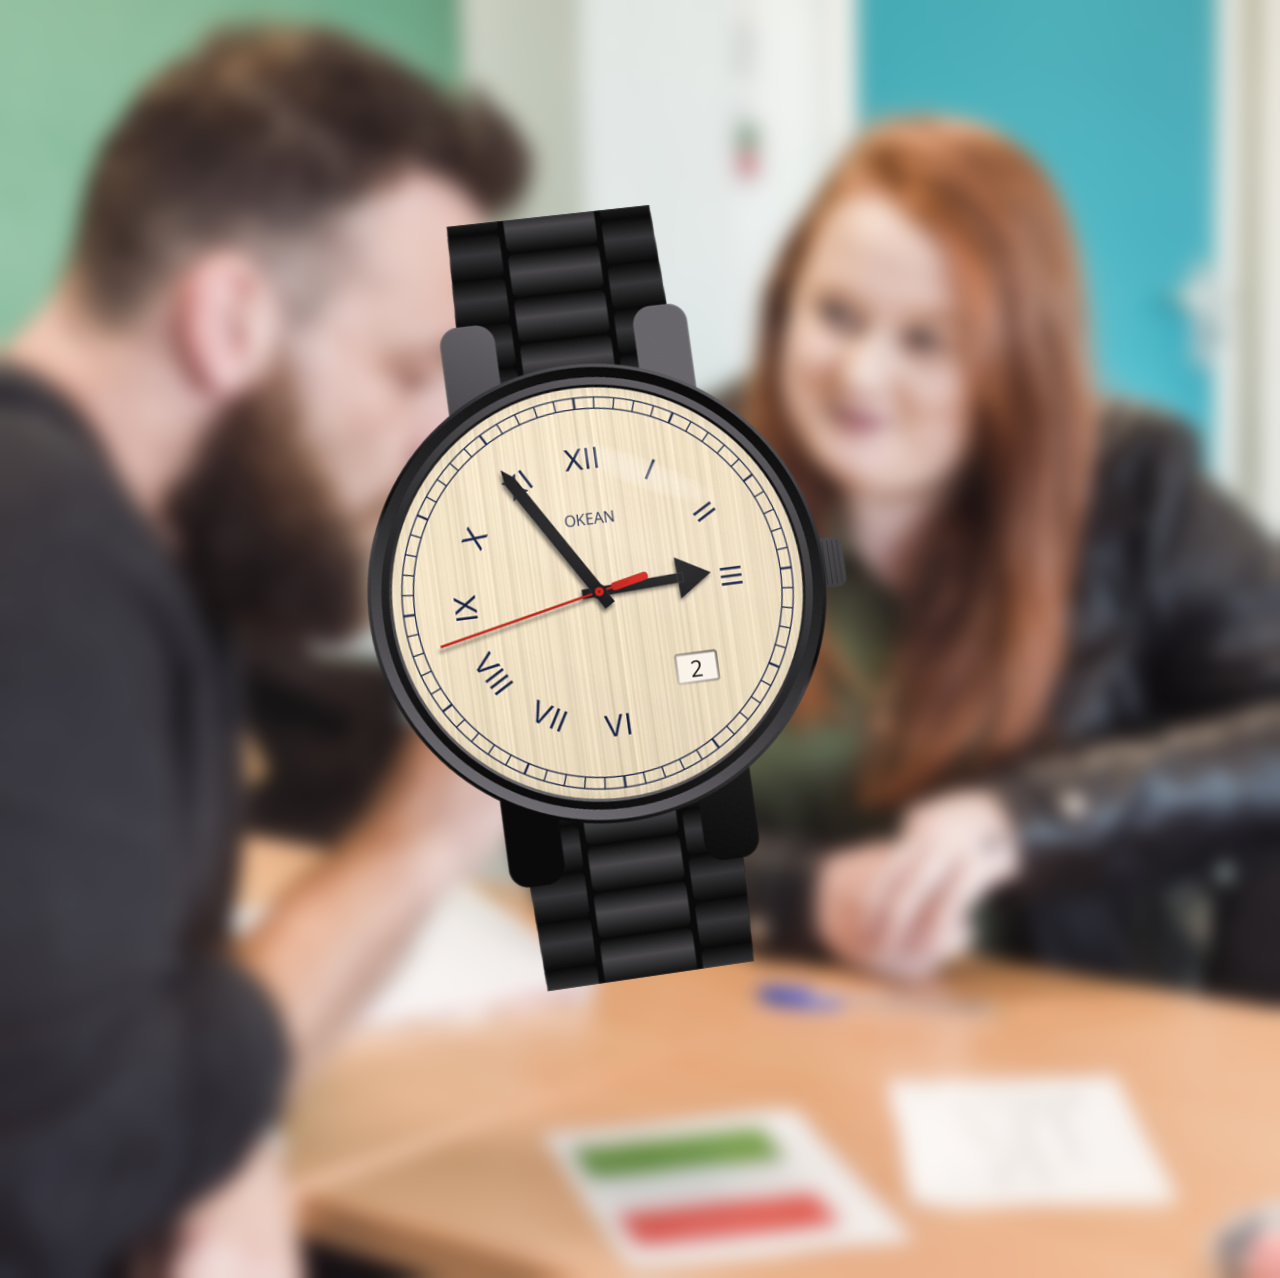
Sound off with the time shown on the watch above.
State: 2:54:43
